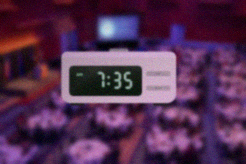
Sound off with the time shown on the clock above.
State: 7:35
